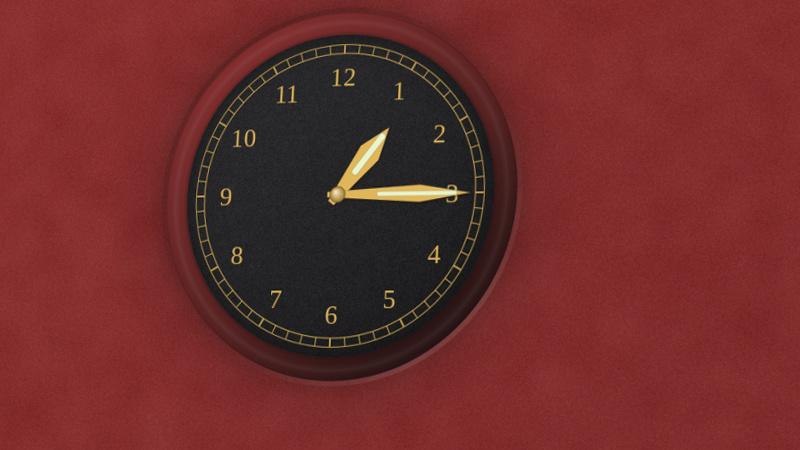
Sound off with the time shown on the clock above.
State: 1:15
